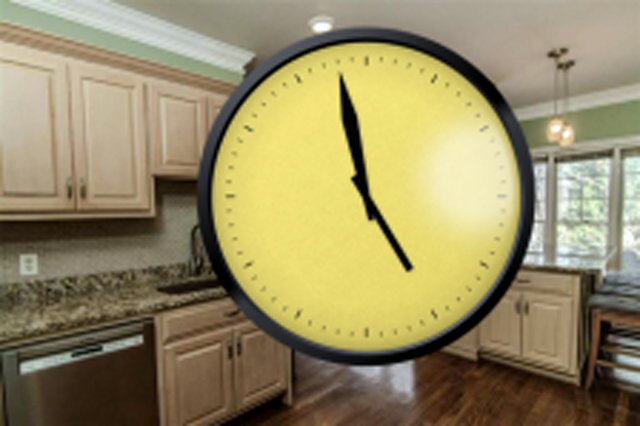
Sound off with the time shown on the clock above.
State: 4:58
